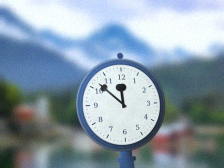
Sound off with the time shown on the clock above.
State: 11:52
